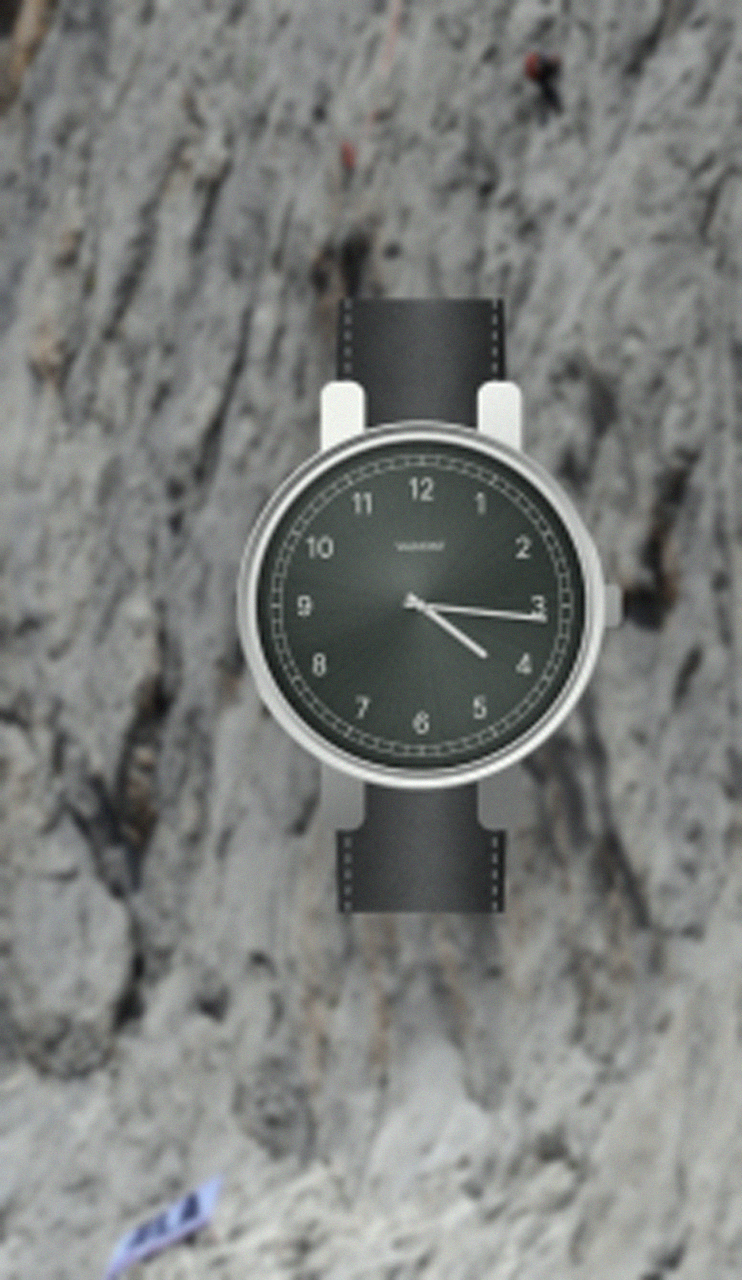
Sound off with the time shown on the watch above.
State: 4:16
